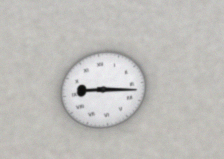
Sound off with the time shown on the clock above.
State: 9:17
